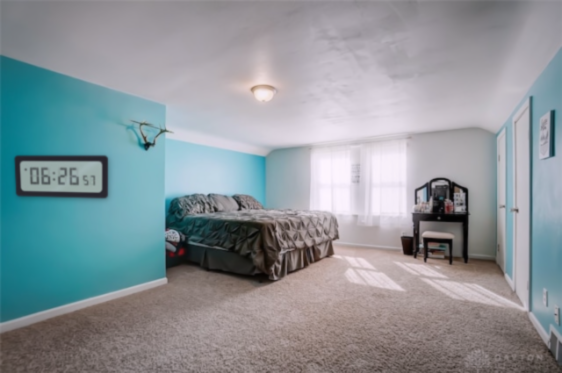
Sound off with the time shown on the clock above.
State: 6:26
